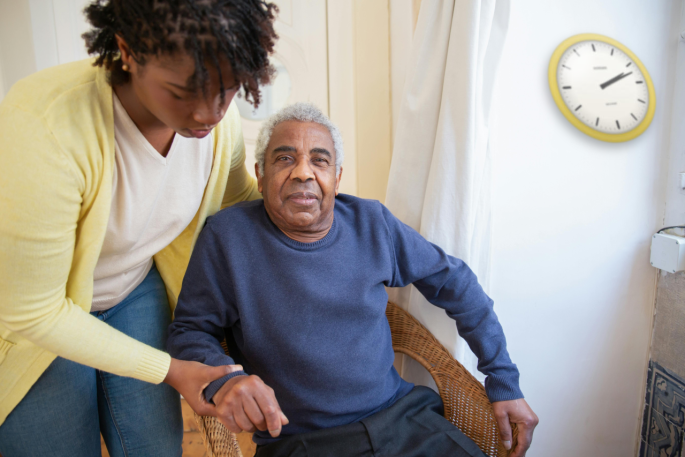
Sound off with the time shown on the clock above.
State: 2:12
